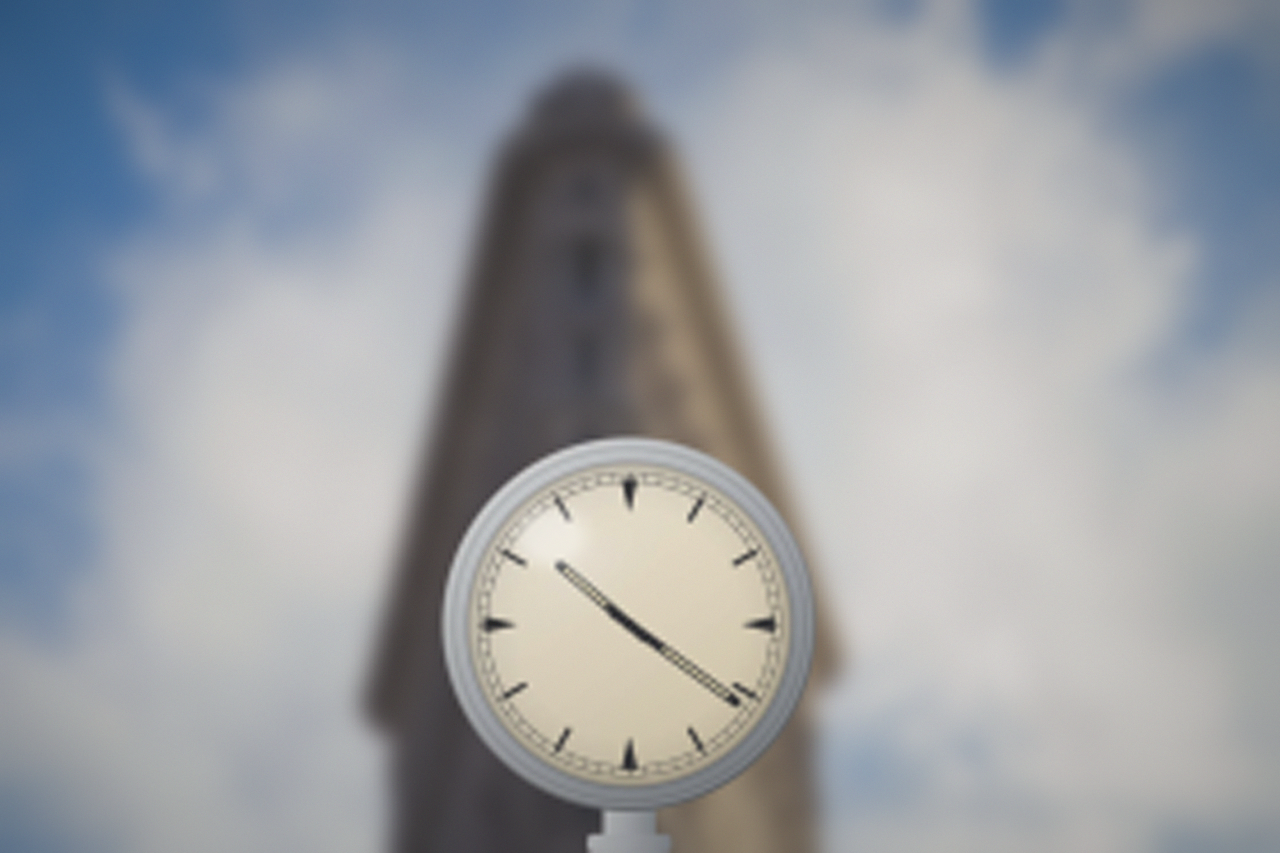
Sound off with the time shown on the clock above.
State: 10:21
